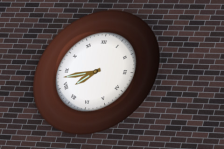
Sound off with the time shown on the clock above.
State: 7:43
